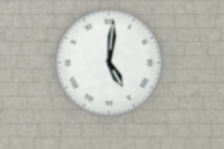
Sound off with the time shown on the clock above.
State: 5:01
